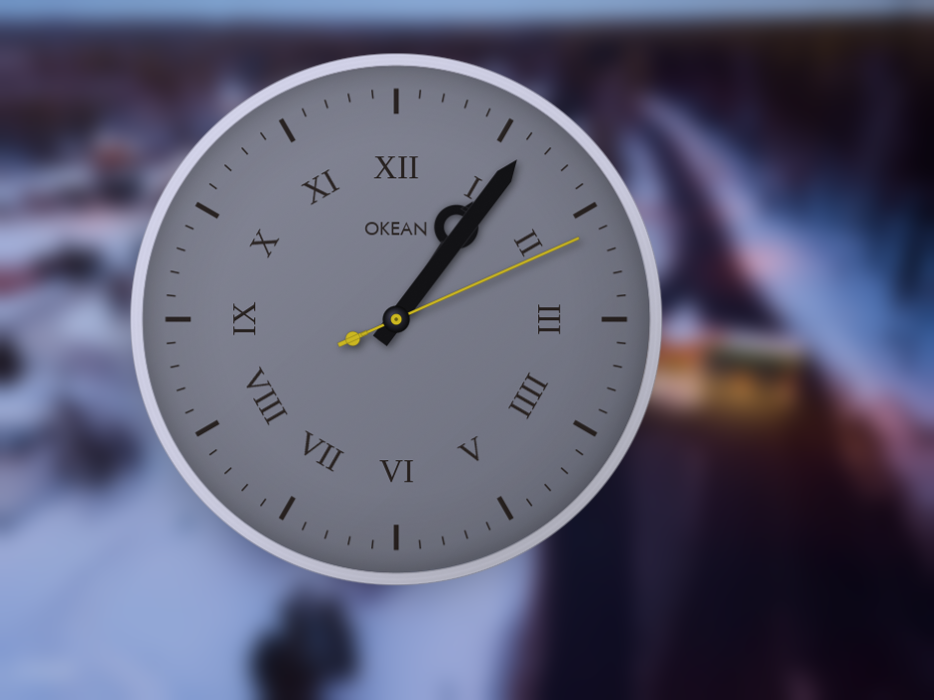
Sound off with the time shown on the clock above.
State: 1:06:11
